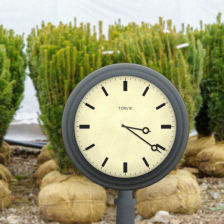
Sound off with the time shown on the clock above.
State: 3:21
